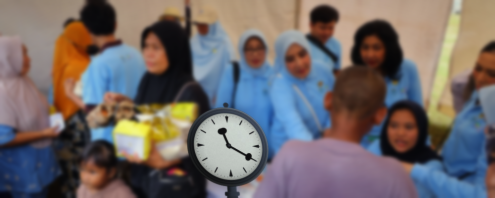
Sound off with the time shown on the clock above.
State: 11:20
